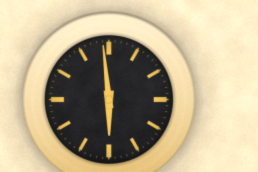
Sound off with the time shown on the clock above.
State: 5:59
